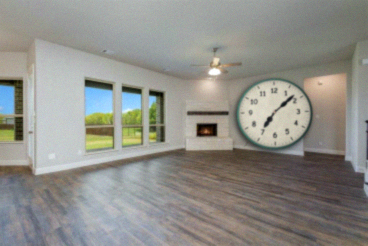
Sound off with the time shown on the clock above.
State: 7:08
